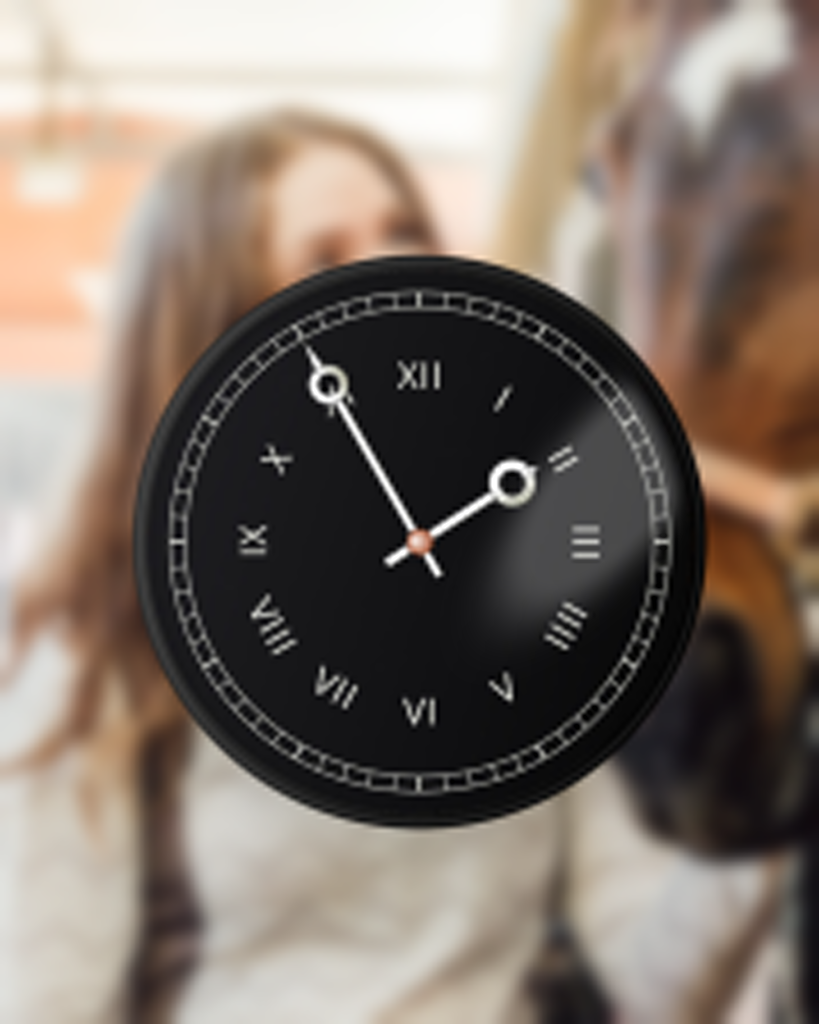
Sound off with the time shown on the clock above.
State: 1:55
